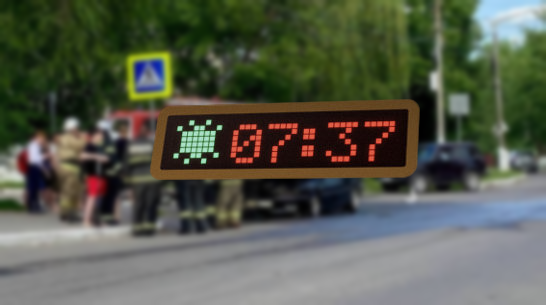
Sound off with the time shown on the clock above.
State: 7:37
